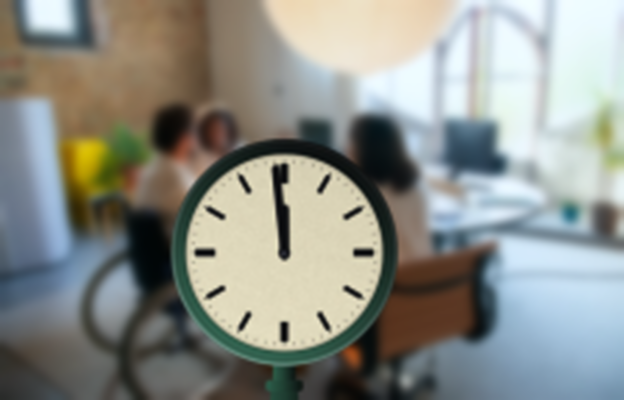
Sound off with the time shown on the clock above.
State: 11:59
